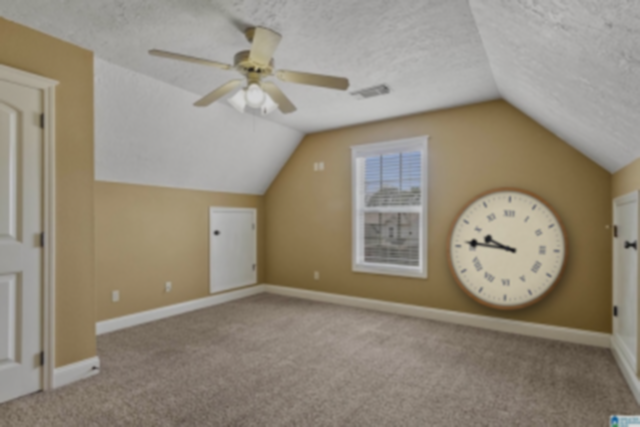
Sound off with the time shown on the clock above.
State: 9:46
